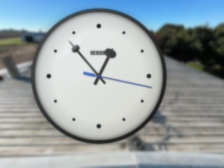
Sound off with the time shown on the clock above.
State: 12:53:17
